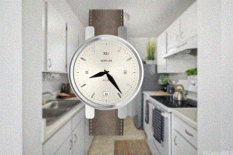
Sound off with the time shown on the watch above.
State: 8:24
